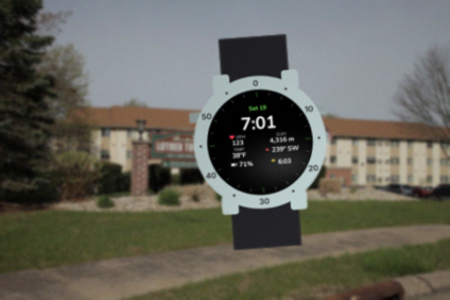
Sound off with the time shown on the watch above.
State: 7:01
